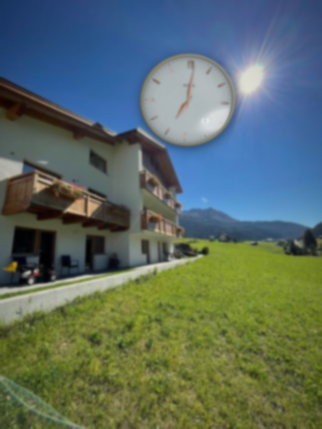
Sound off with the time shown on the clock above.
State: 7:01
